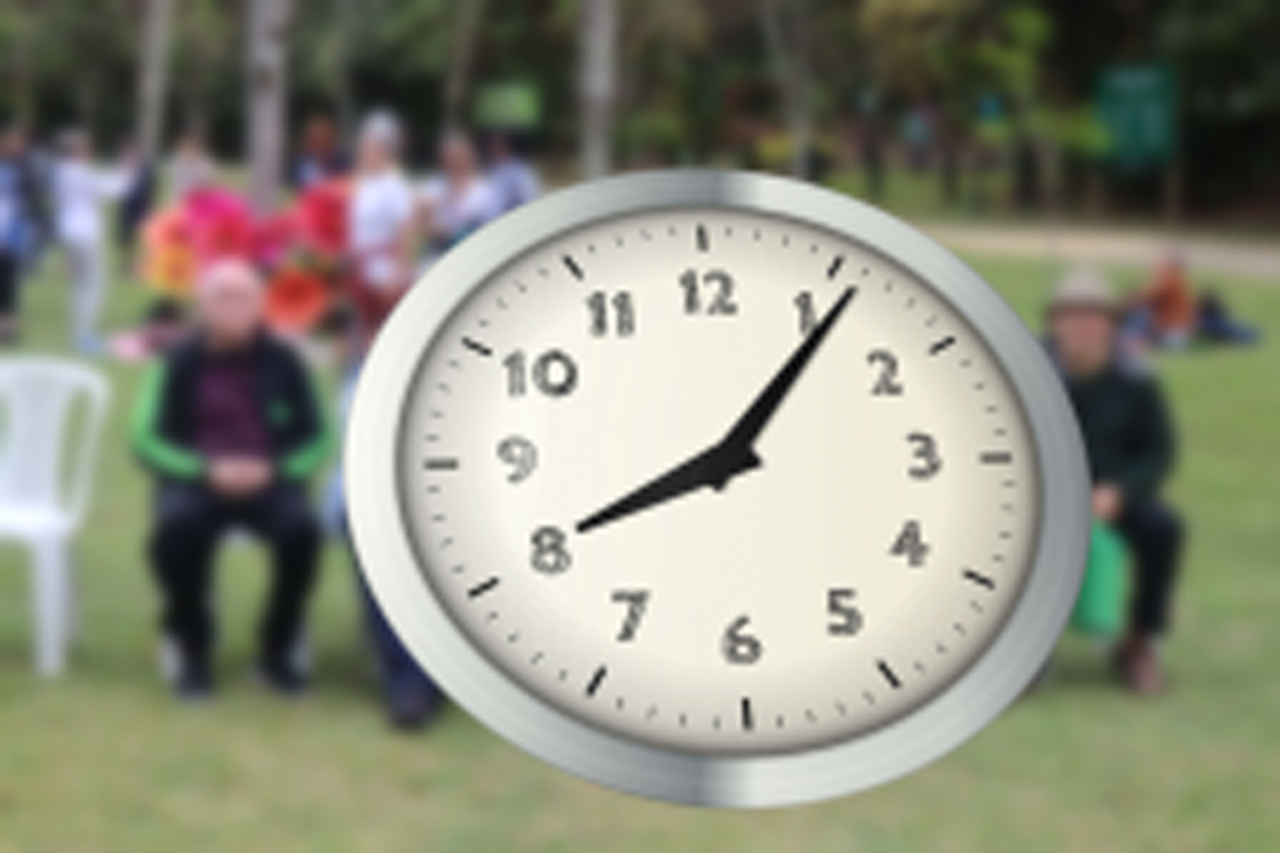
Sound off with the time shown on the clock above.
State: 8:06
